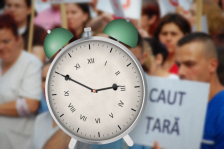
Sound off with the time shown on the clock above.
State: 2:50
